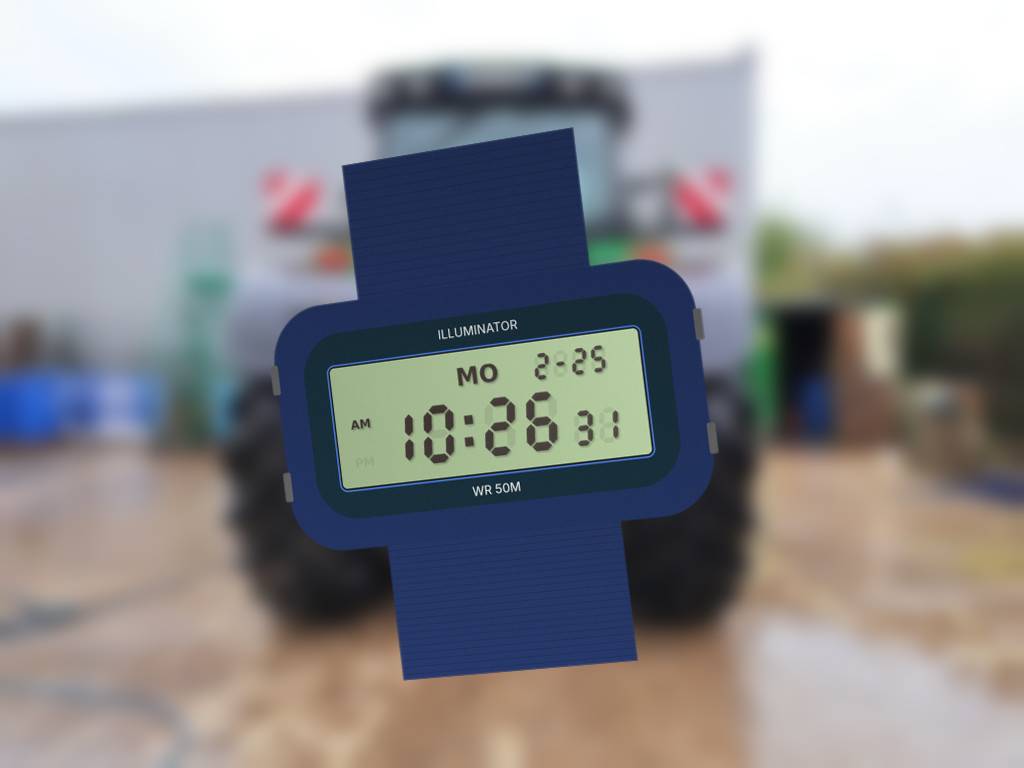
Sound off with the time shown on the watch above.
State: 10:26:31
